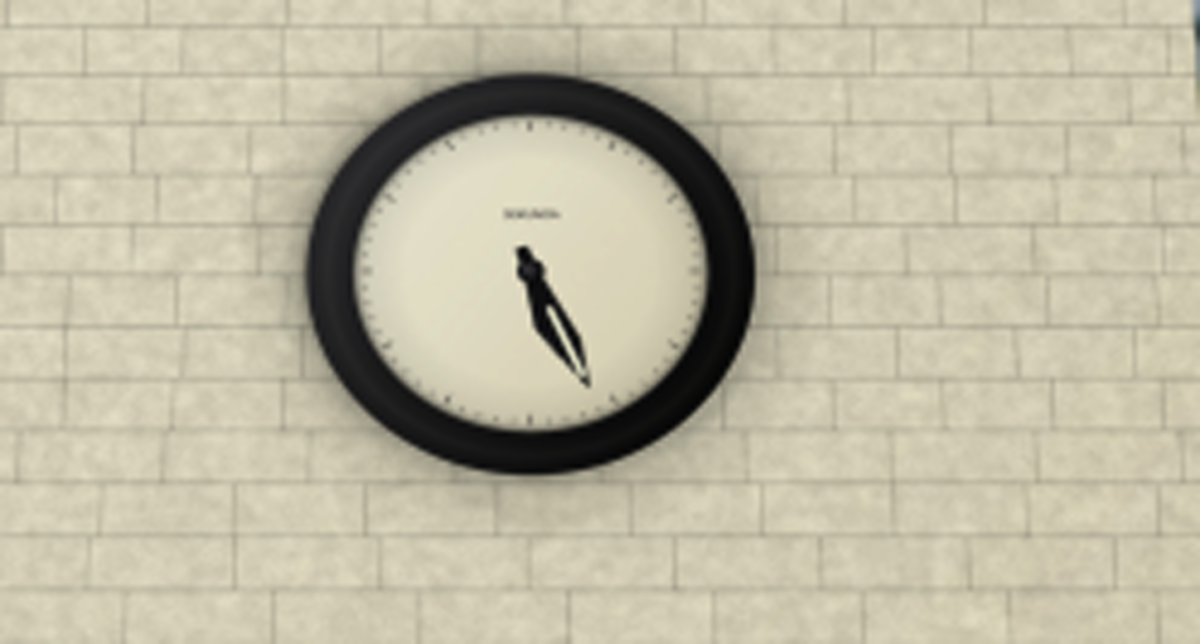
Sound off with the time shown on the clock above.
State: 5:26
